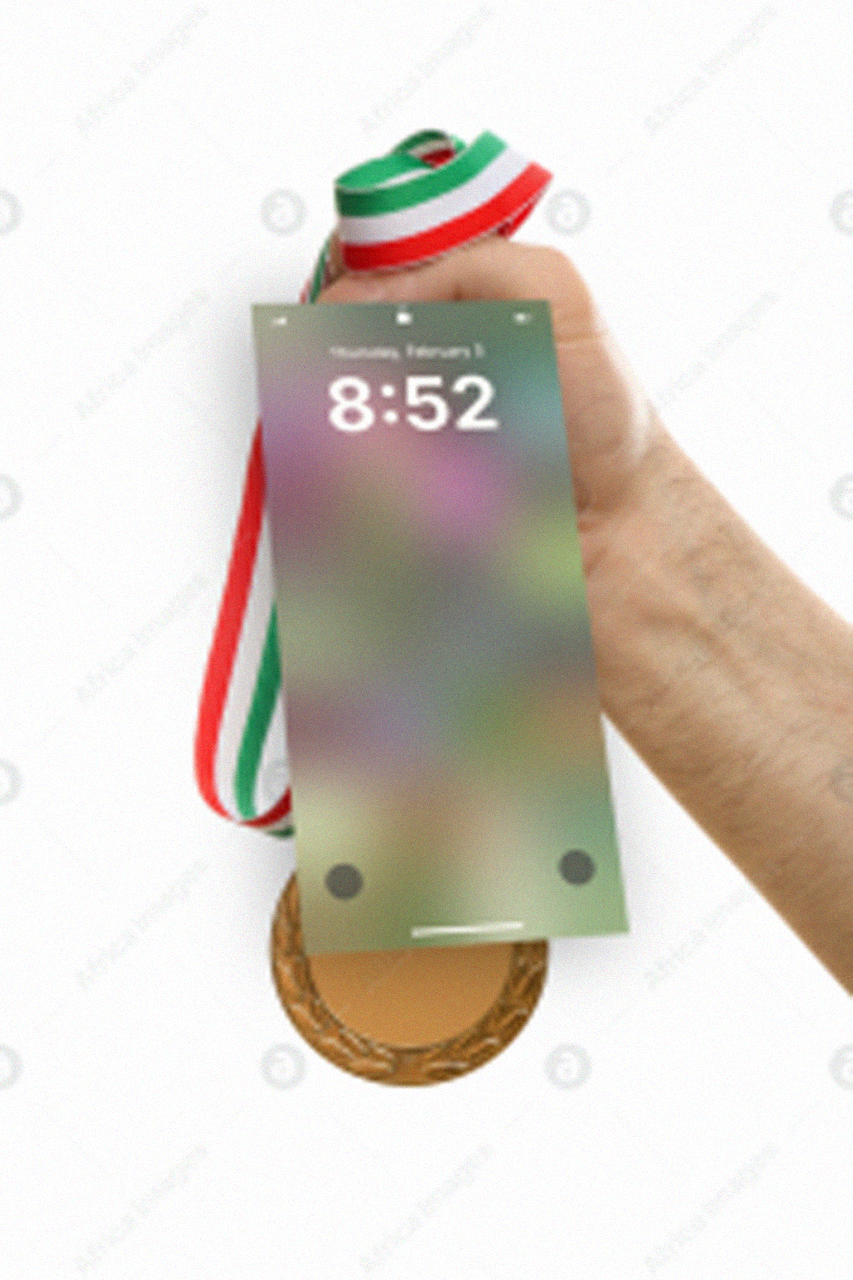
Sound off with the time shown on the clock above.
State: 8:52
